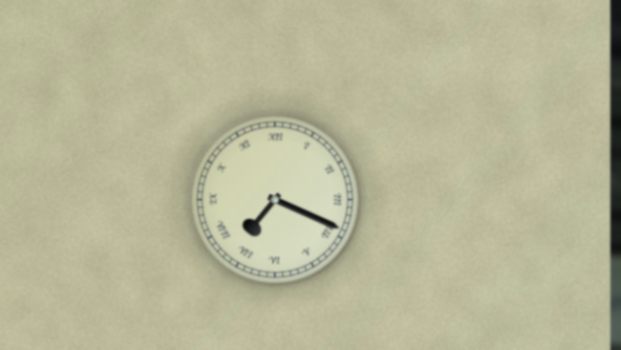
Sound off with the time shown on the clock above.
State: 7:19
